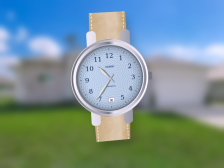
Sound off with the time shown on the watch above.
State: 10:36
